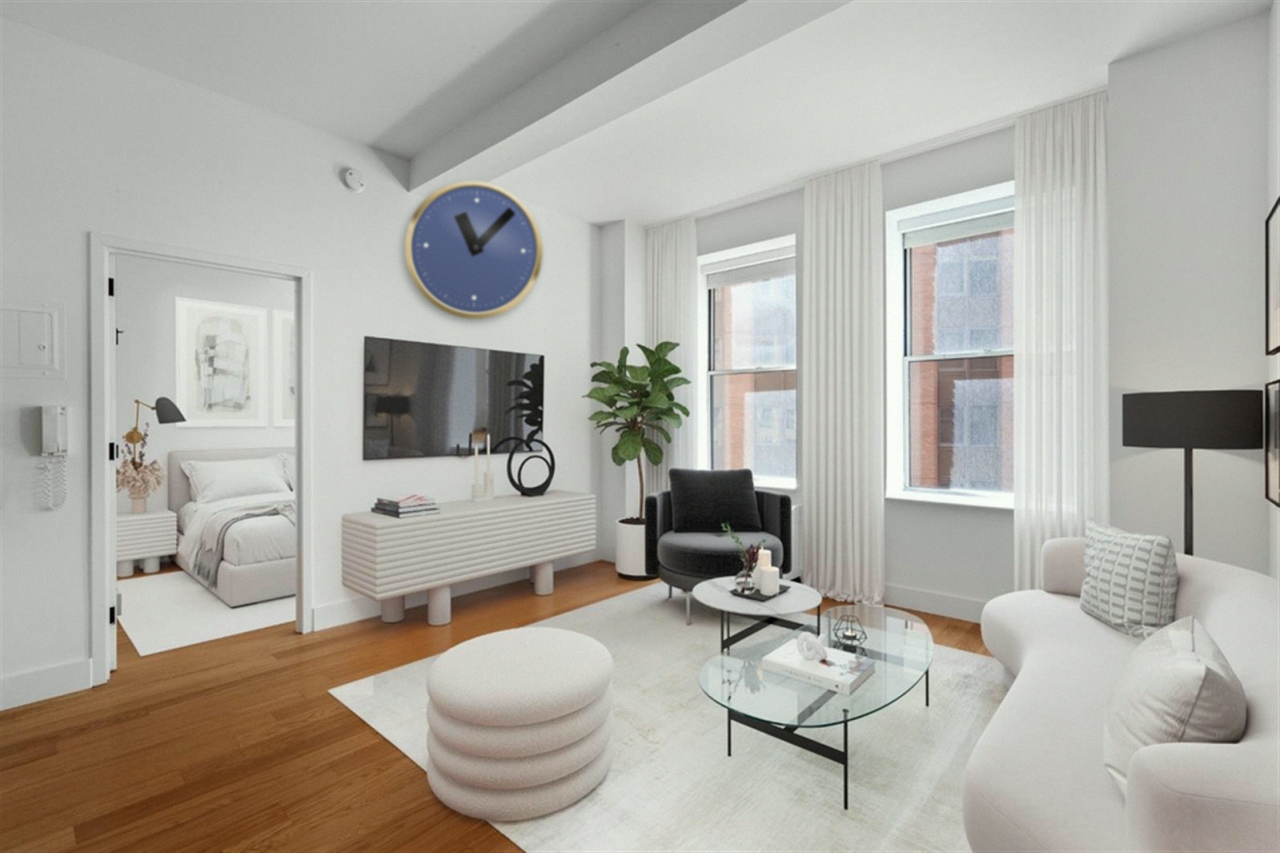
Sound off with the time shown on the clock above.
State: 11:07
